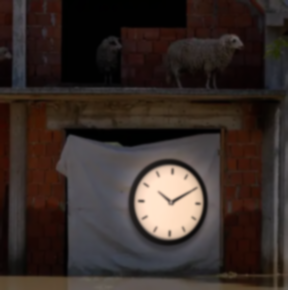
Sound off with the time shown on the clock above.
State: 10:10
